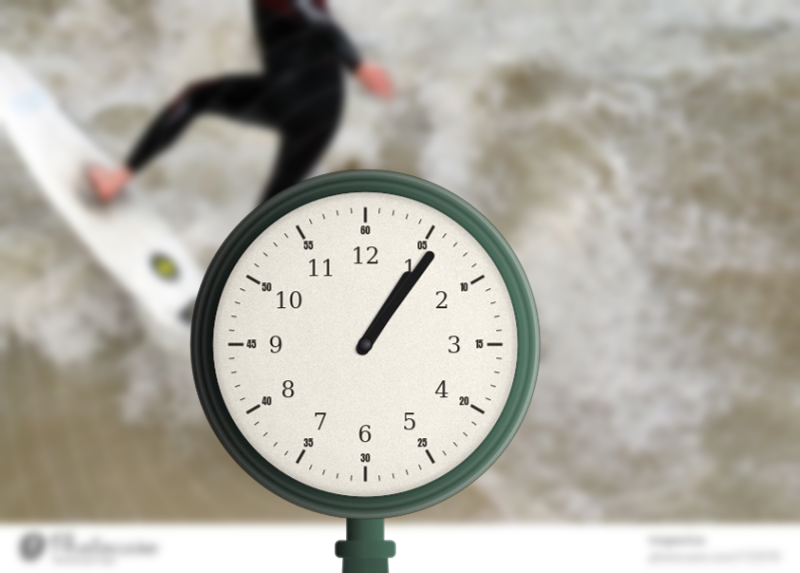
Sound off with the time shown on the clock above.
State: 1:06
